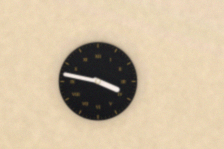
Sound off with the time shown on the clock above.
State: 3:47
